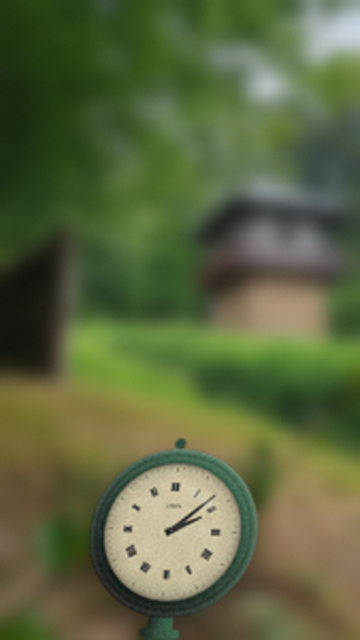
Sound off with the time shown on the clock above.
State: 2:08
